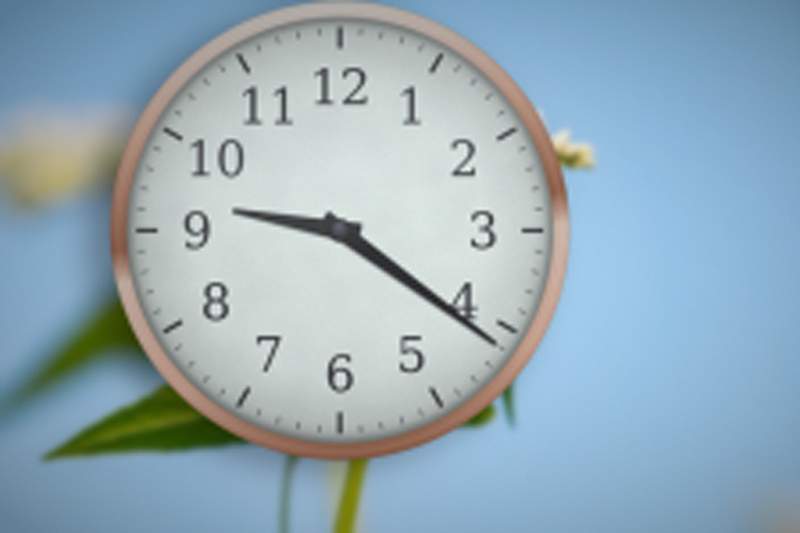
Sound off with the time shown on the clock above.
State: 9:21
